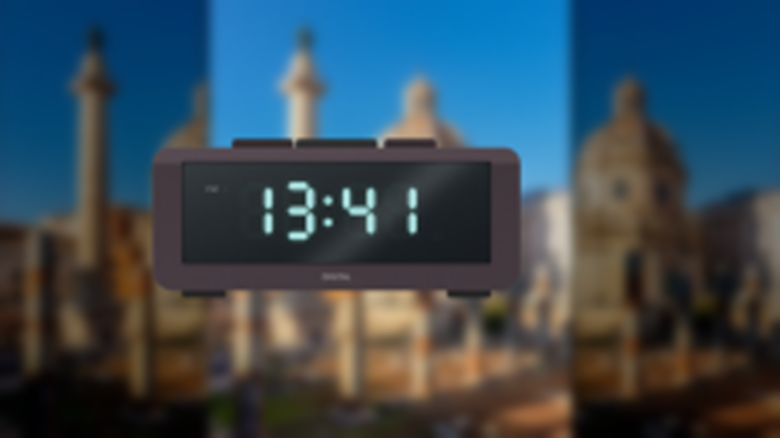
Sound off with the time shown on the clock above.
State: 13:41
